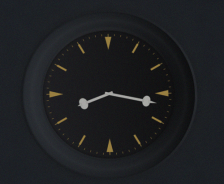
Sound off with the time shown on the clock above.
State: 8:17
